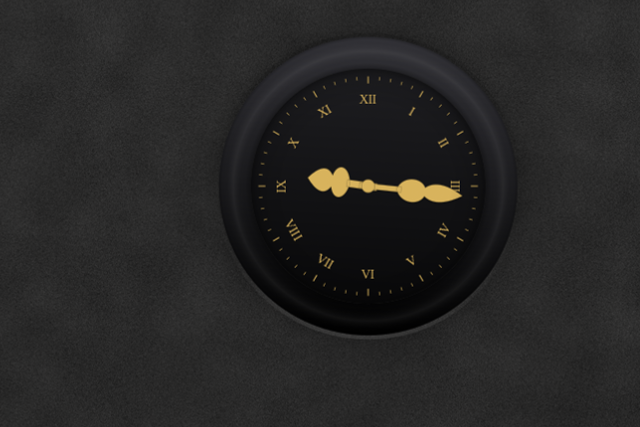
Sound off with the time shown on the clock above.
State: 9:16
